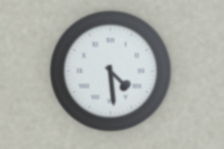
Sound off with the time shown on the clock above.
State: 4:29
